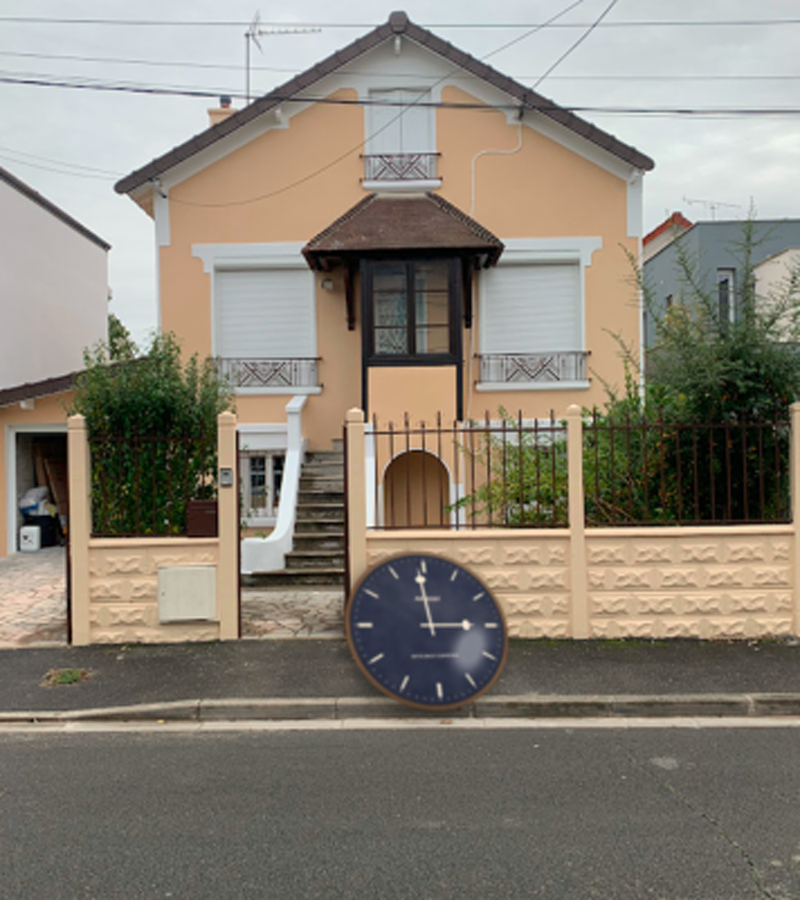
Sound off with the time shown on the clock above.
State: 2:59
